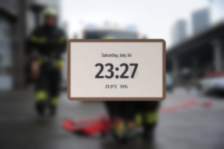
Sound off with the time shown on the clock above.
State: 23:27
